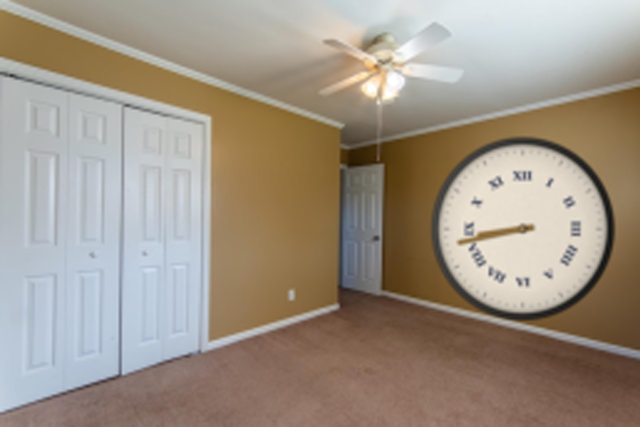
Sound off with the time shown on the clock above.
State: 8:43
